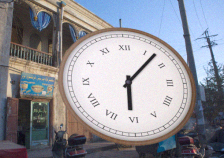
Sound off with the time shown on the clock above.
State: 6:07
